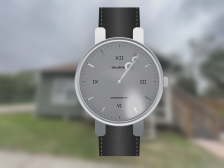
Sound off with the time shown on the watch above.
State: 1:06
